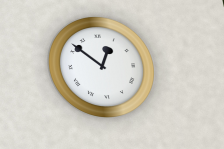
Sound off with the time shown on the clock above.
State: 12:52
